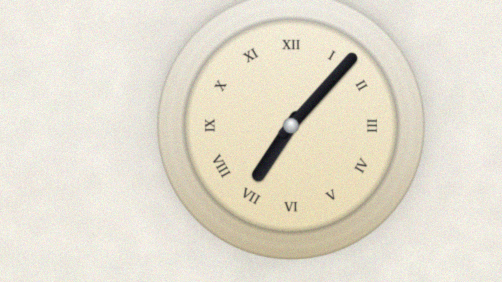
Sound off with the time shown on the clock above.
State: 7:07
